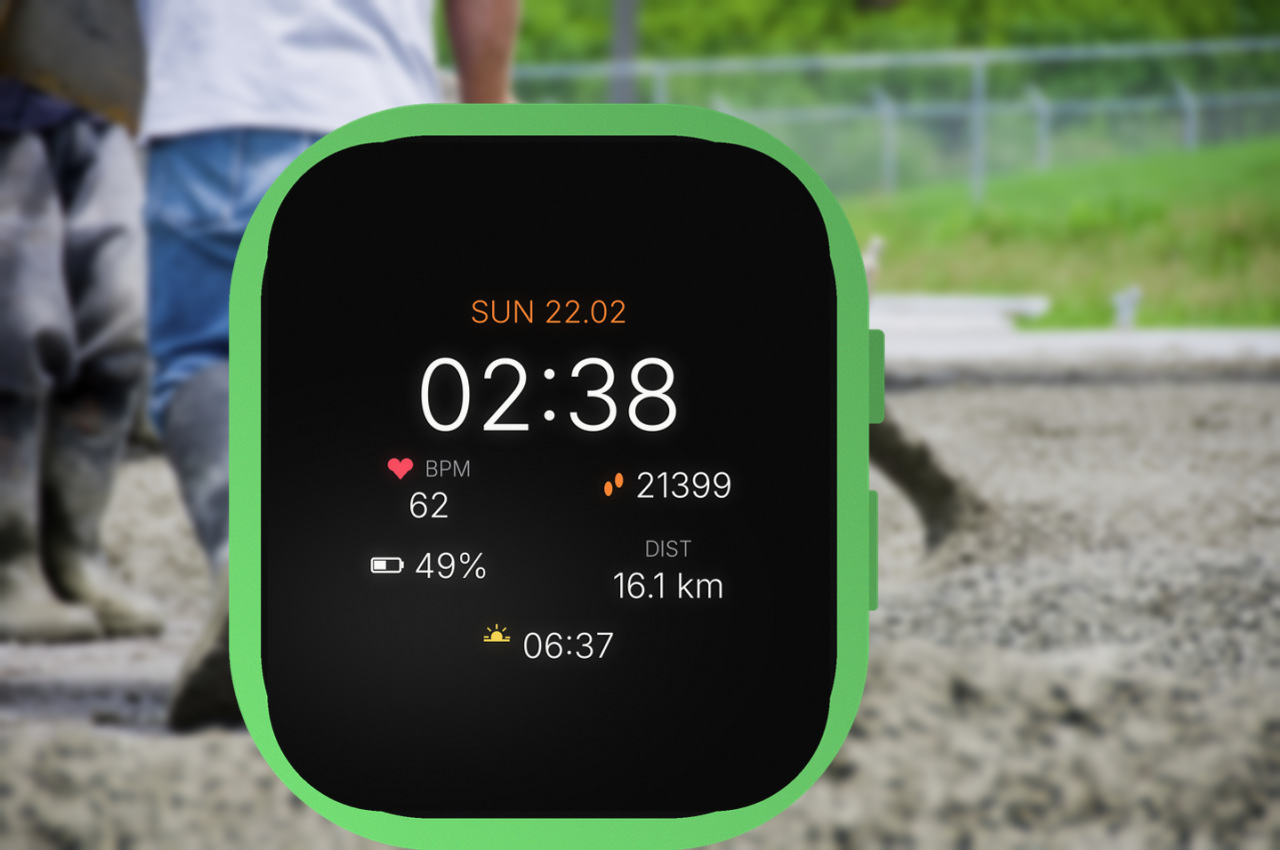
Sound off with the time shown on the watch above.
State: 2:38
